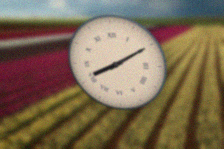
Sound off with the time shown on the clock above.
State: 8:10
